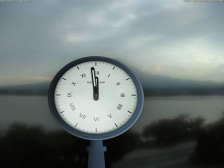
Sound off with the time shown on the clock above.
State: 11:59
